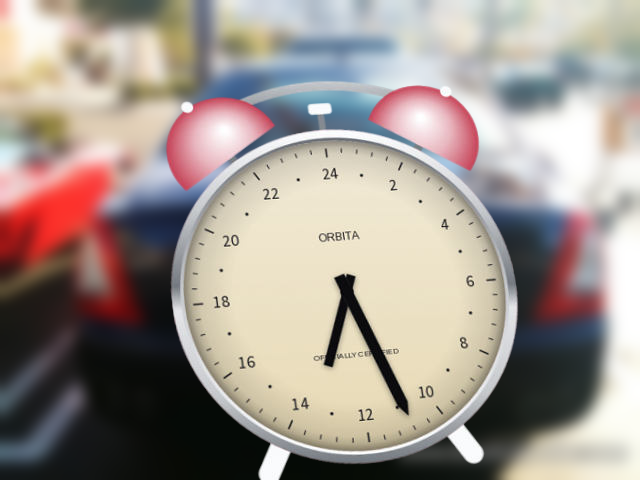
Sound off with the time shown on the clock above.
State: 13:27
